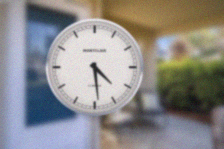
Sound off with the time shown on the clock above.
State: 4:29
